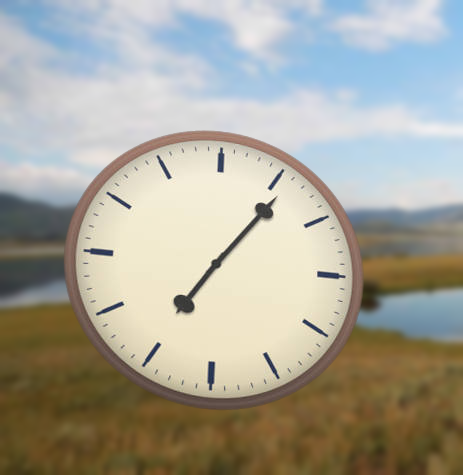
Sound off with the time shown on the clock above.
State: 7:06
